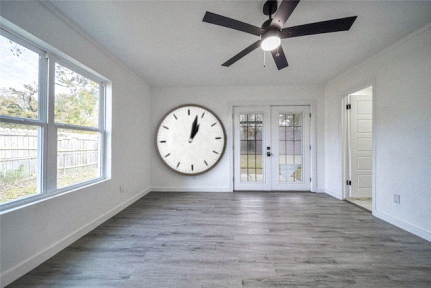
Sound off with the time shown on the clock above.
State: 1:03
